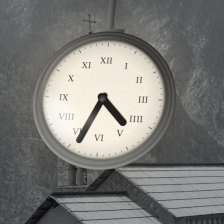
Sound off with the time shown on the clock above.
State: 4:34
